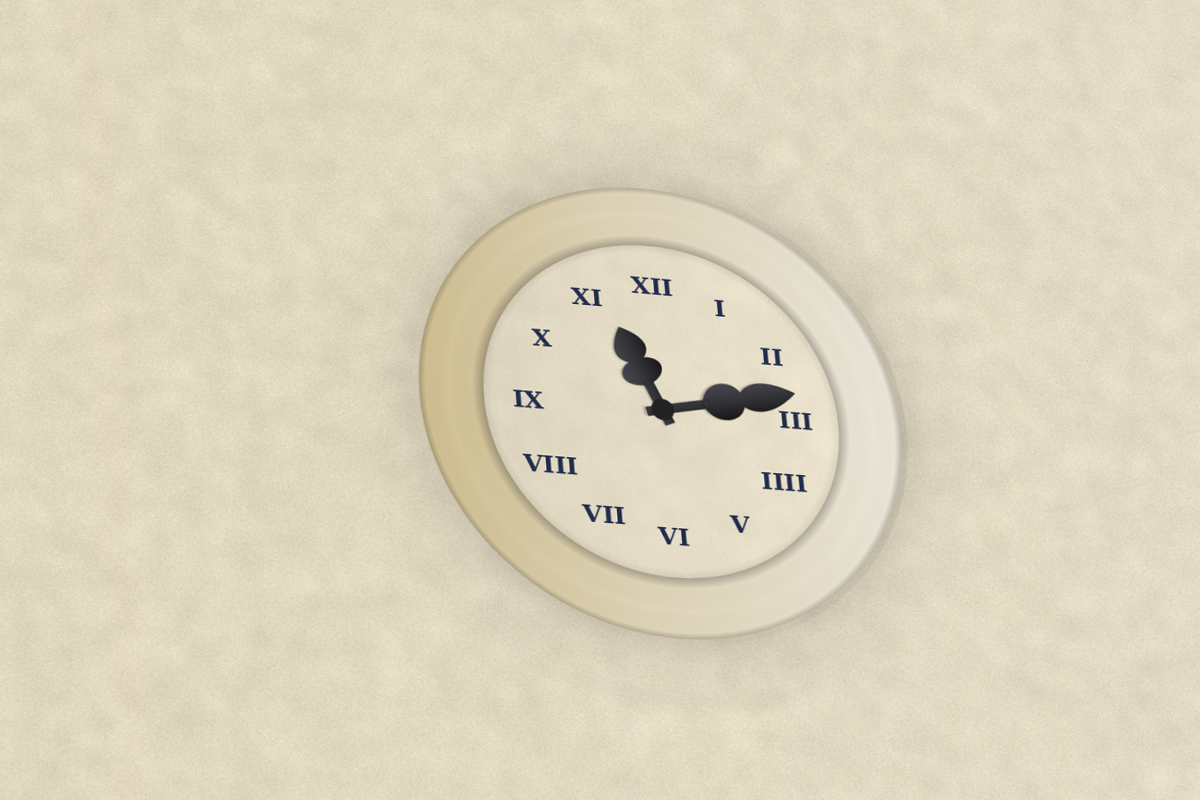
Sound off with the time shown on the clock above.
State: 11:13
